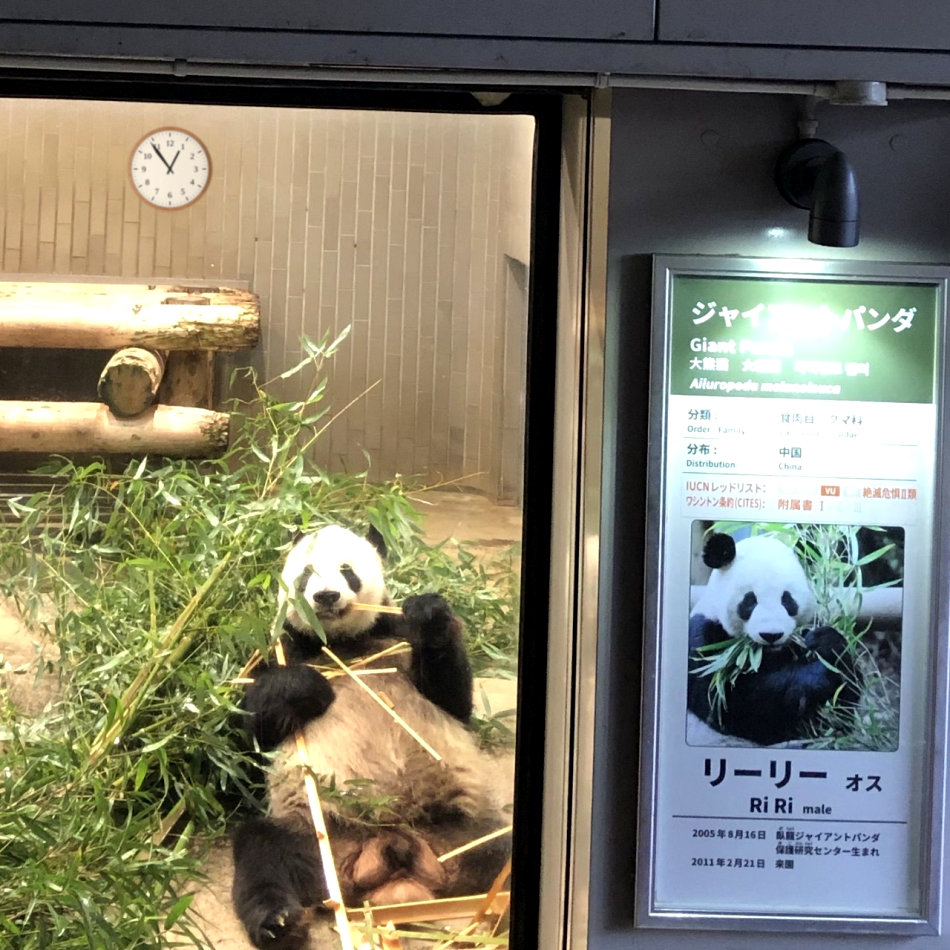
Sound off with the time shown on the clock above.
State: 12:54
